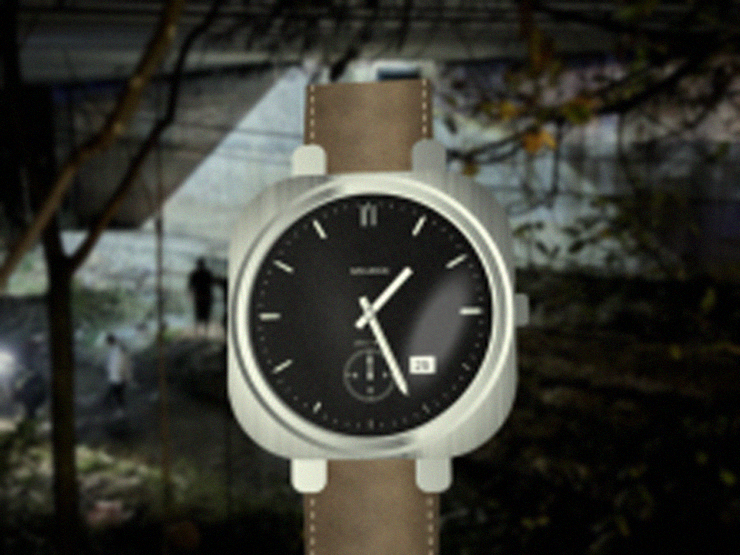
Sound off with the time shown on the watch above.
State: 1:26
